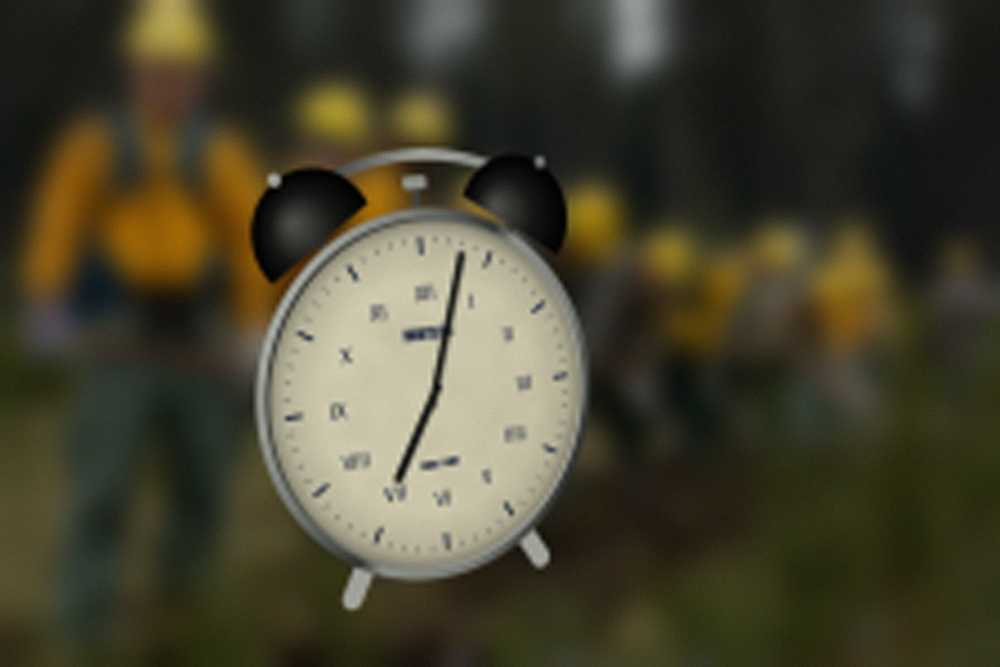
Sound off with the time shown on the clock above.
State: 7:03
